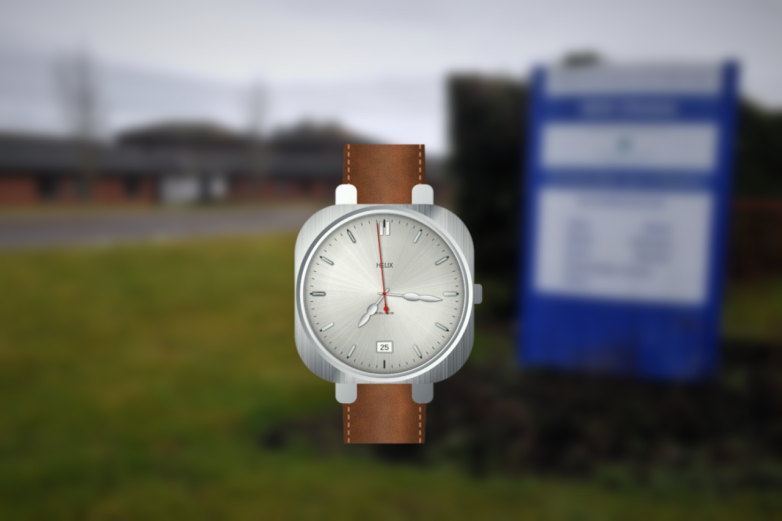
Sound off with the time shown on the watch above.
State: 7:15:59
